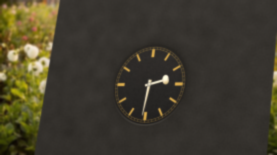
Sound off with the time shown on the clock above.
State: 2:31
